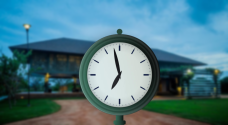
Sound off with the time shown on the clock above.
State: 6:58
